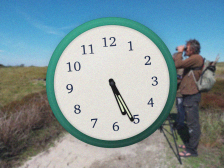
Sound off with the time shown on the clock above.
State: 5:26
